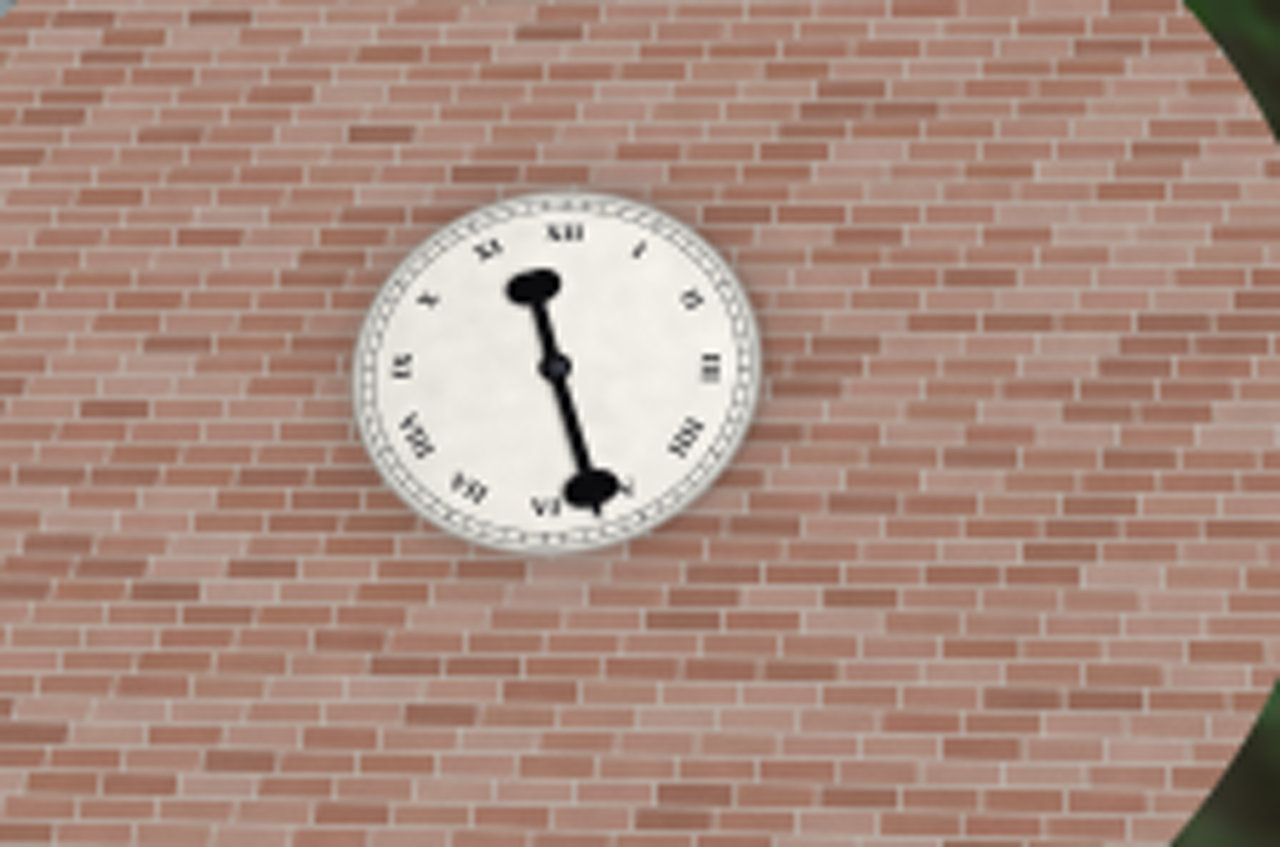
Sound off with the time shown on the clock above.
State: 11:27
